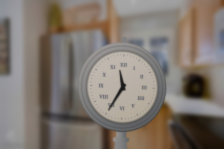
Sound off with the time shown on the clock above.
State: 11:35
